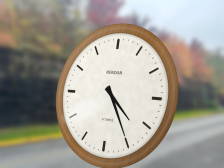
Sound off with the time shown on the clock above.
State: 4:25
